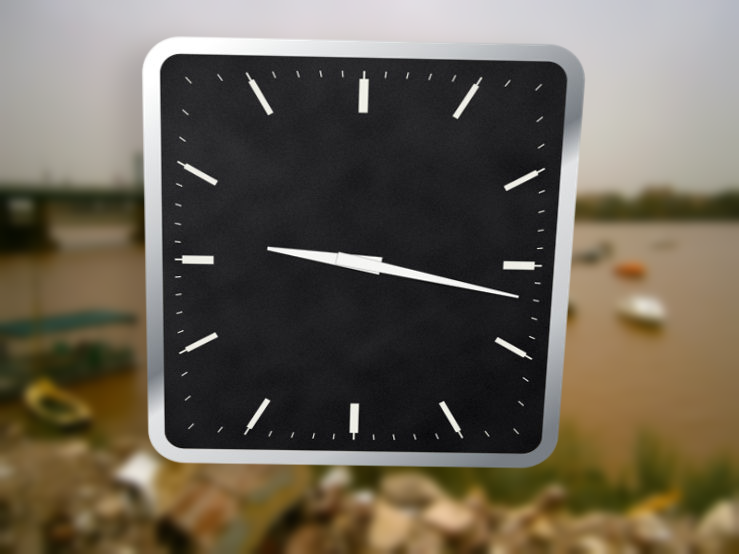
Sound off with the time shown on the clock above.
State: 9:17
